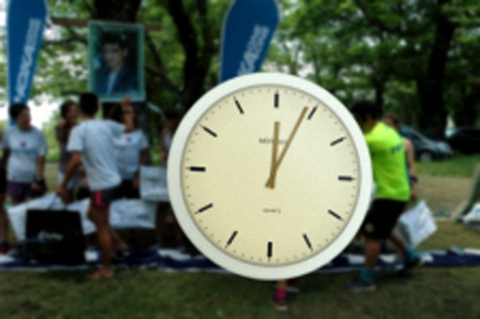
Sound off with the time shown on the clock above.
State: 12:04
